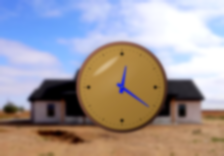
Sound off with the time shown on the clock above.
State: 12:21
